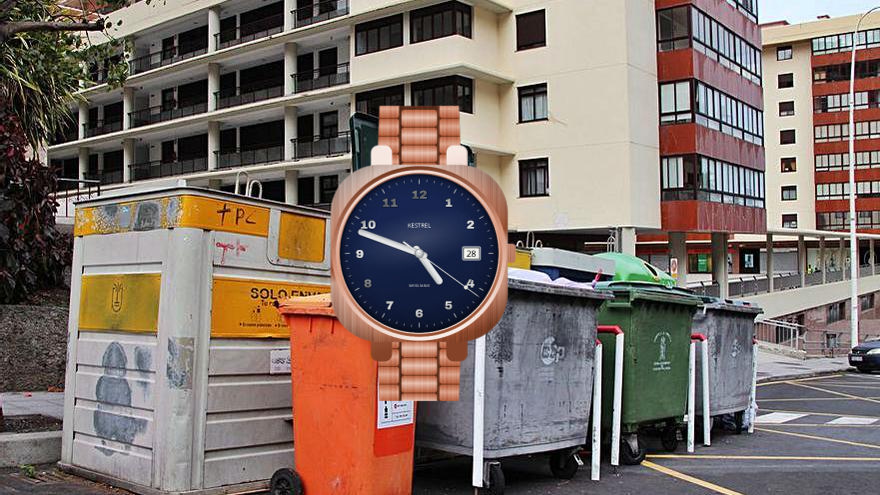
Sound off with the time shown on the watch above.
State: 4:48:21
